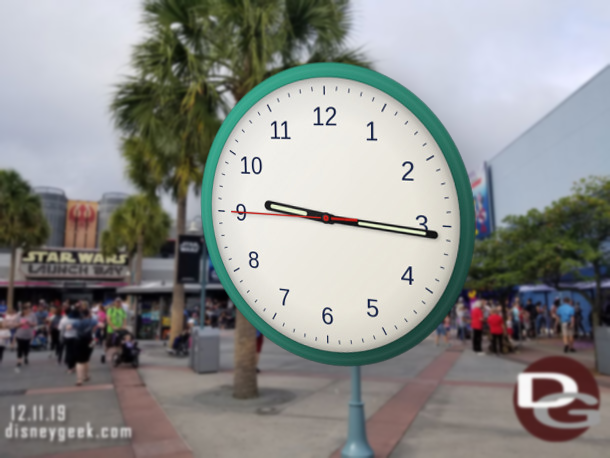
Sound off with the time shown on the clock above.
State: 9:15:45
